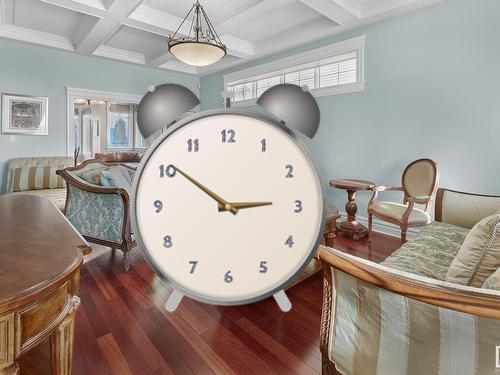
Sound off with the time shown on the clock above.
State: 2:51
